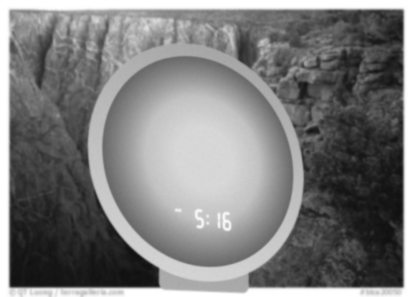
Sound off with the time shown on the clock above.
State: 5:16
